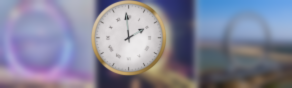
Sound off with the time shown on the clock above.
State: 1:59
